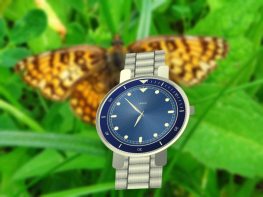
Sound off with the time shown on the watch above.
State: 6:53
